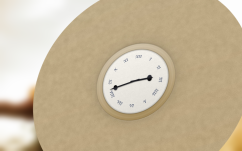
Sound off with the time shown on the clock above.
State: 2:42
